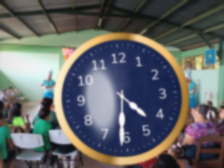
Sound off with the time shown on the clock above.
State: 4:31
